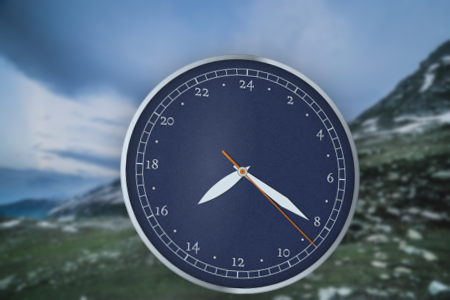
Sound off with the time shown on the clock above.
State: 15:20:22
